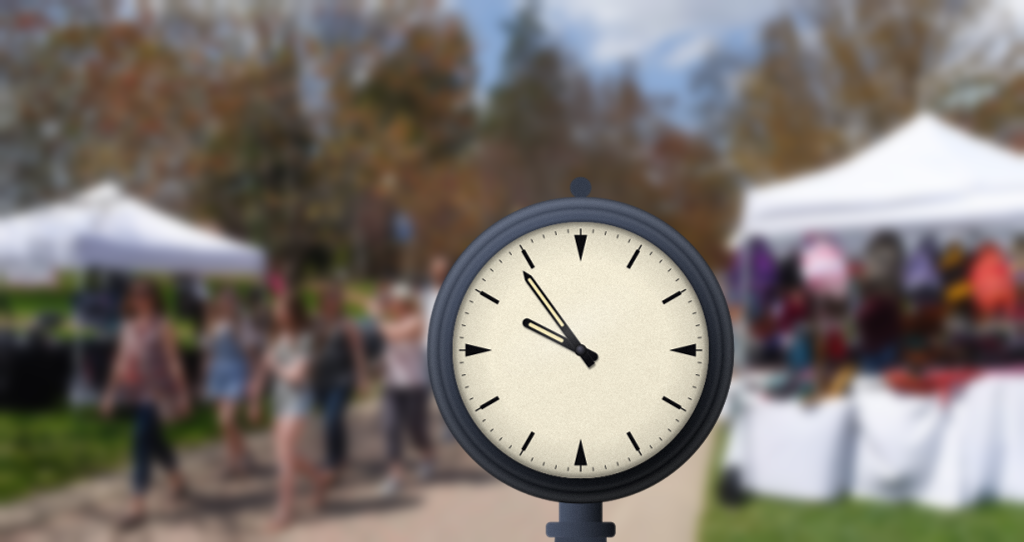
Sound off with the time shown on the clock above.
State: 9:54
